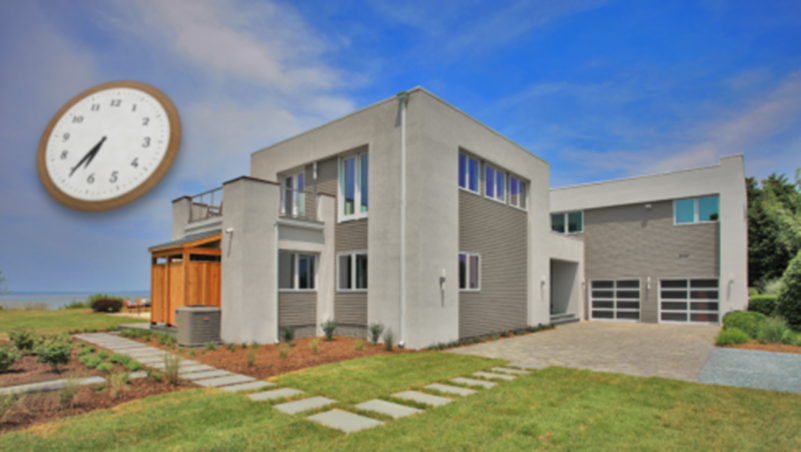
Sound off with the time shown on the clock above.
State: 6:35
